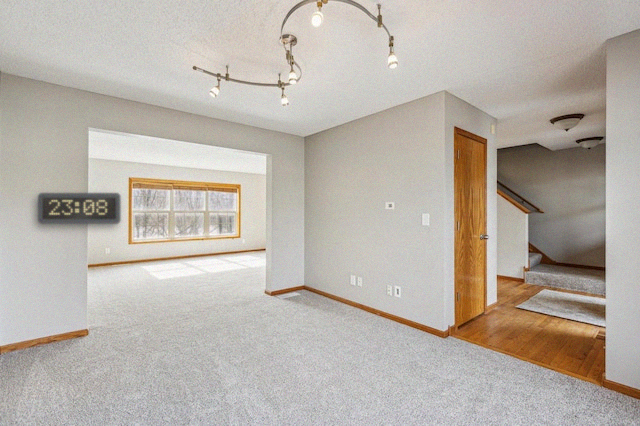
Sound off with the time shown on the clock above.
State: 23:08
